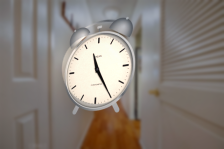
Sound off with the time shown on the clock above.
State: 11:25
